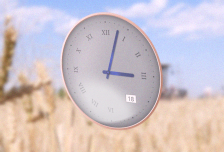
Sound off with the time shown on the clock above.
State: 3:03
